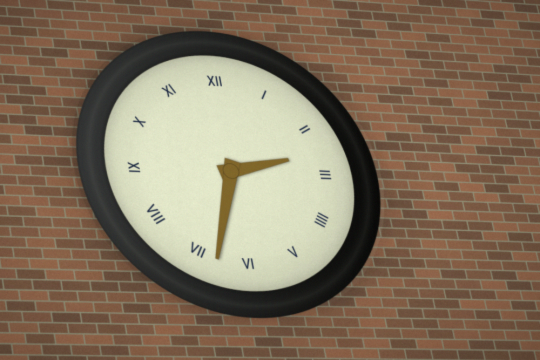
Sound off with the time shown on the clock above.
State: 2:33
